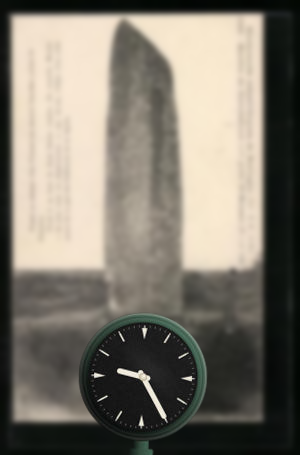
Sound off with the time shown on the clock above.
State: 9:25
